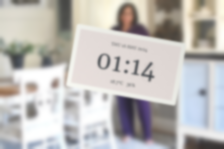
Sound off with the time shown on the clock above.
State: 1:14
